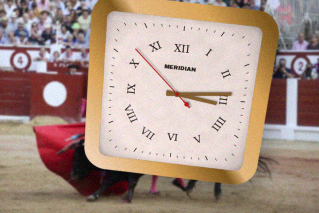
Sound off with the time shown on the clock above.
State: 3:13:52
